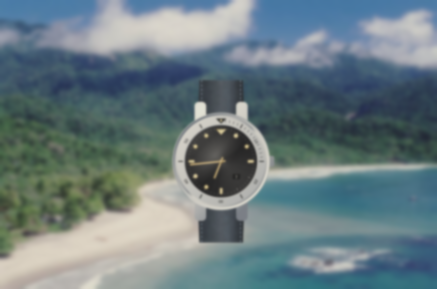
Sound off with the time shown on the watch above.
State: 6:44
